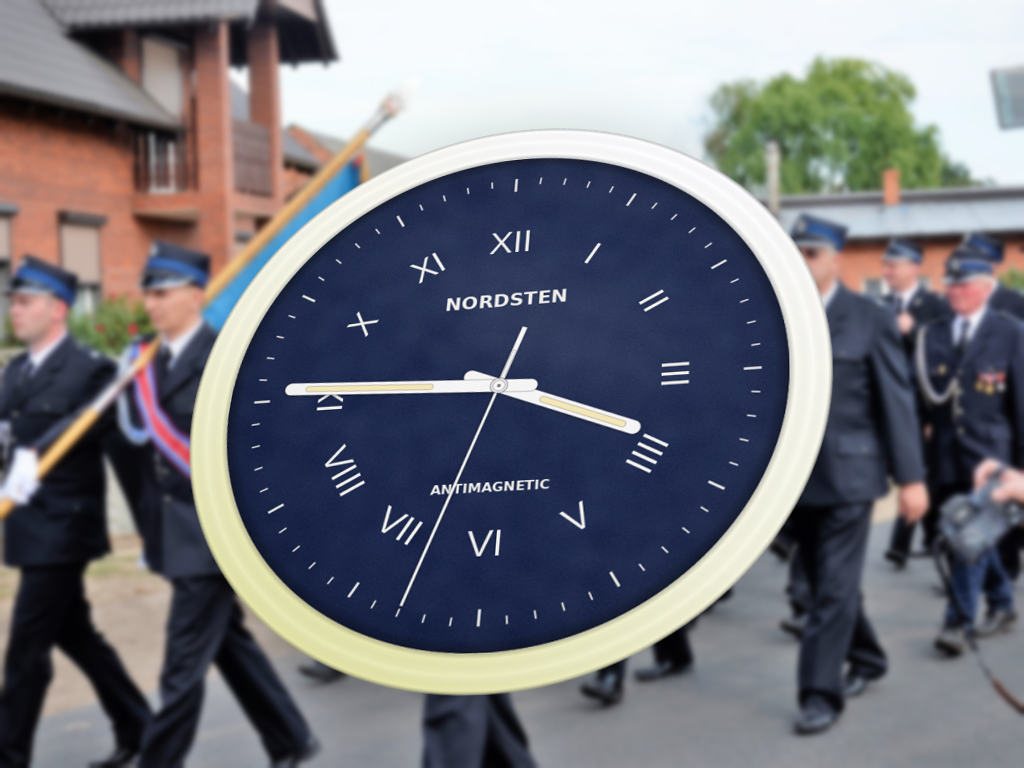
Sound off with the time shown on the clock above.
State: 3:45:33
